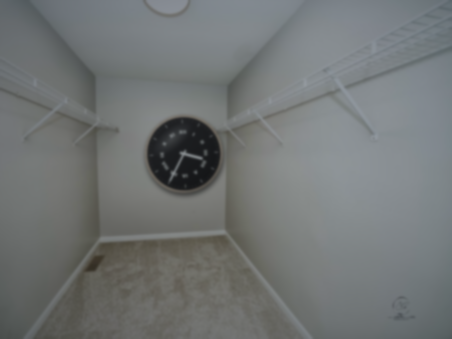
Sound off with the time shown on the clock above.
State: 3:35
